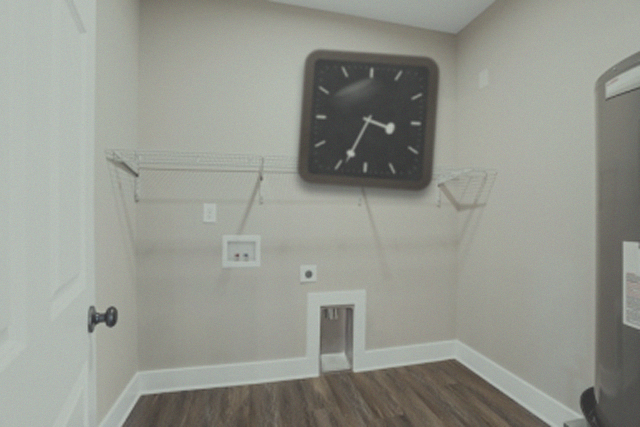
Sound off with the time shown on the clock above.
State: 3:34
